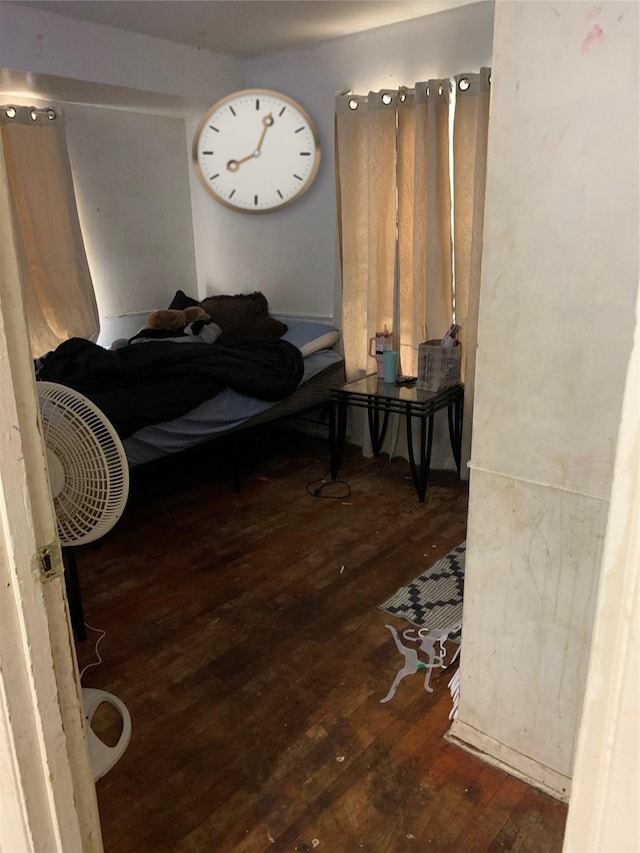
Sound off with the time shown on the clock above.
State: 8:03
